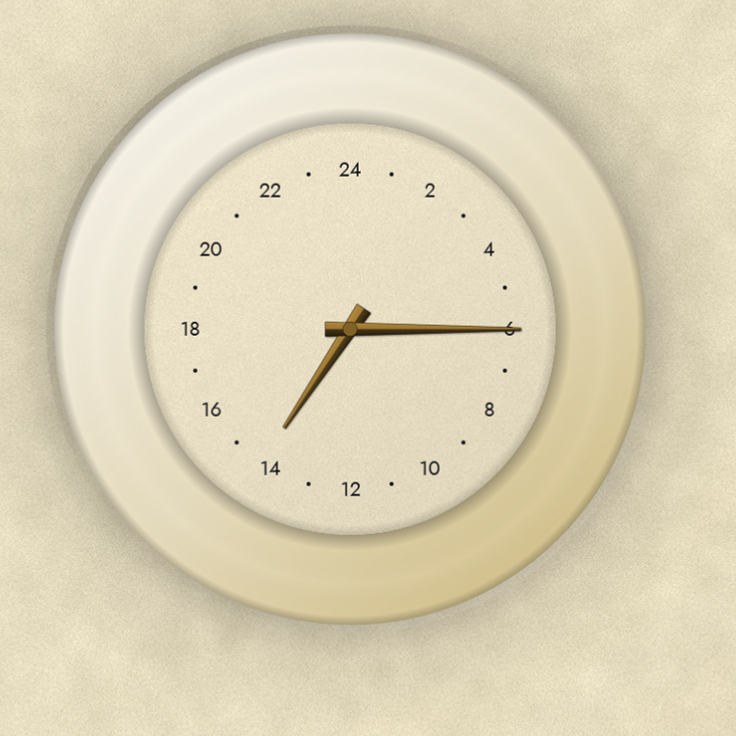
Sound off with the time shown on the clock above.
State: 14:15
